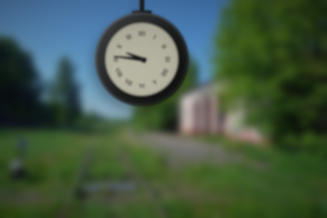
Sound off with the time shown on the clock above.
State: 9:46
